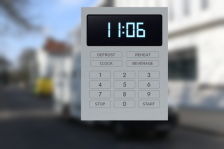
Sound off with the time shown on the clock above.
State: 11:06
